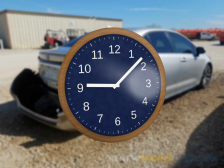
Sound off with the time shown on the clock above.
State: 9:08
